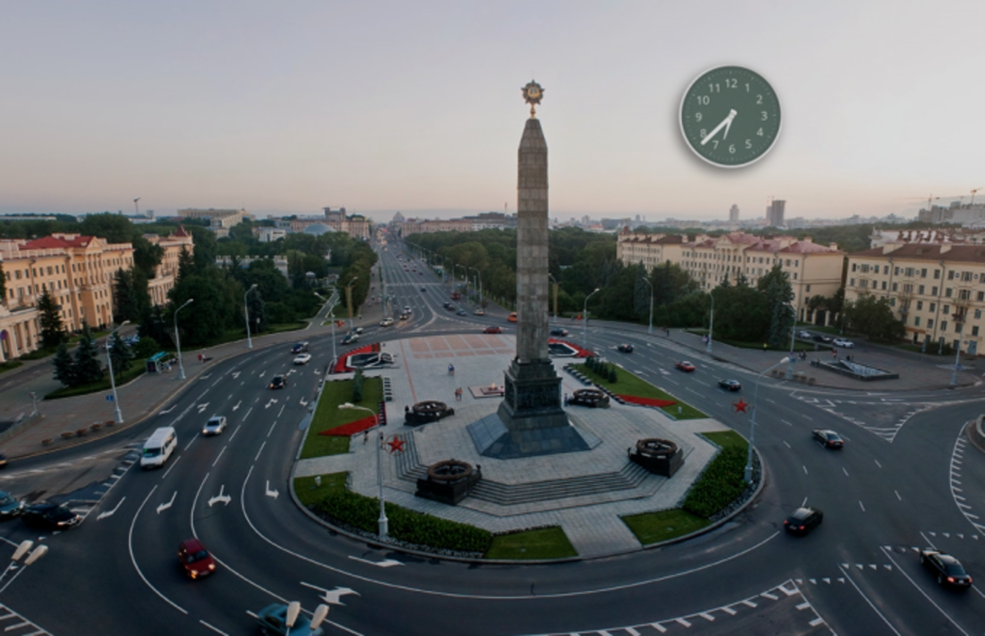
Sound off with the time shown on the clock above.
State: 6:38
